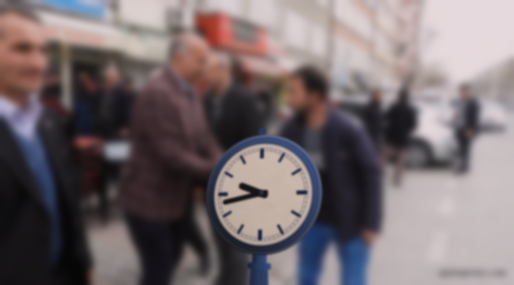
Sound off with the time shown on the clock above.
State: 9:43
